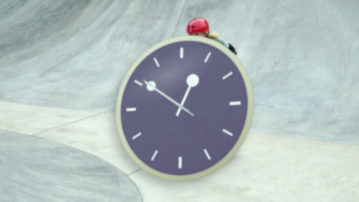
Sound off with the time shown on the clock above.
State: 12:50:51
